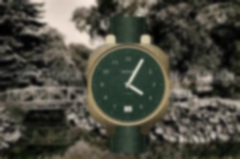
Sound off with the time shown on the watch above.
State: 4:05
